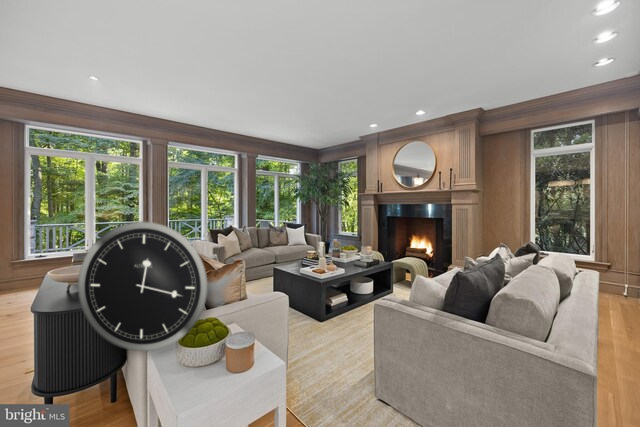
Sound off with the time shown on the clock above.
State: 12:17
